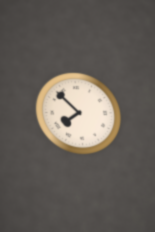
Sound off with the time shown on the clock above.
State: 7:53
